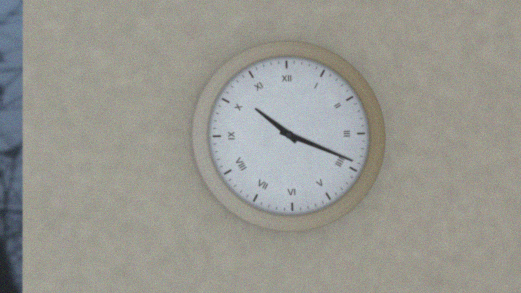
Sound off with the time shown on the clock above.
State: 10:19
